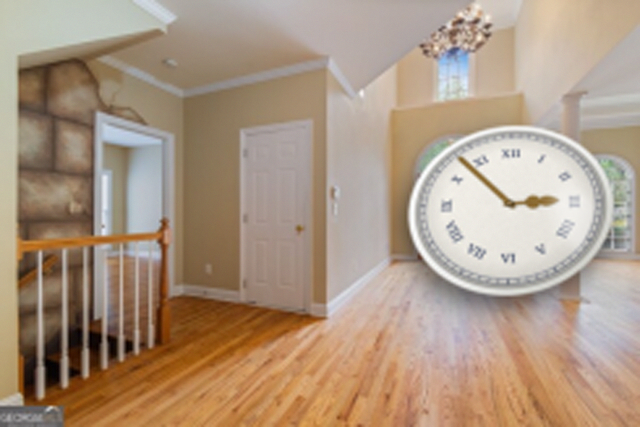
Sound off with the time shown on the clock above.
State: 2:53
